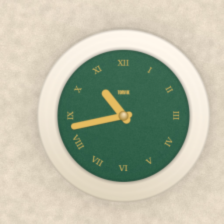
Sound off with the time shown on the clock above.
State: 10:43
